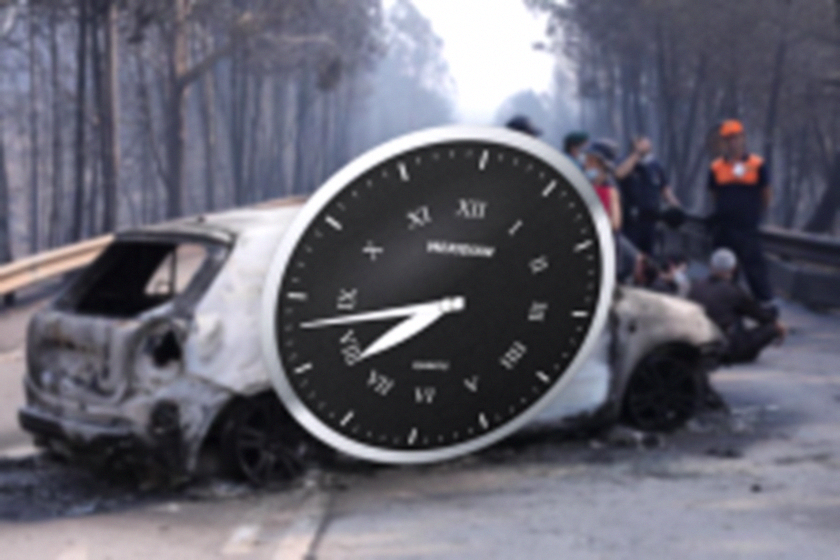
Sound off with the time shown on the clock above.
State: 7:43
